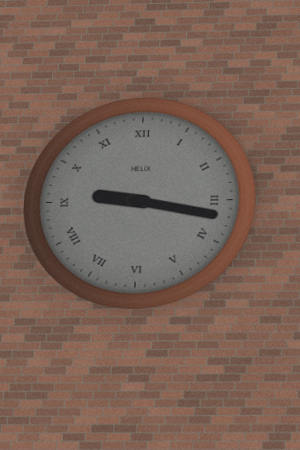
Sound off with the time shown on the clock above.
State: 9:17
